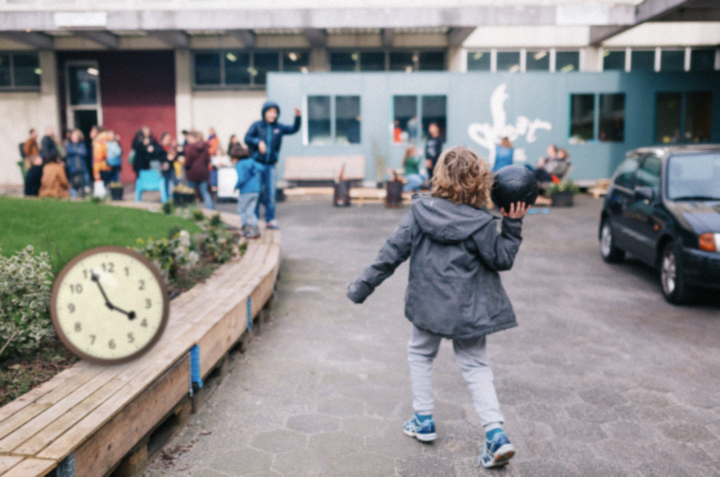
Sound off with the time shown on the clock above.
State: 3:56
